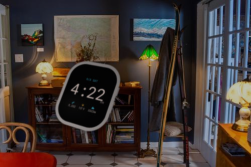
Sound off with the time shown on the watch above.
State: 4:22
